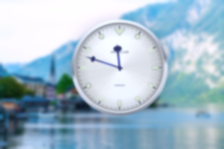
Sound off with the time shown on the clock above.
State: 11:48
